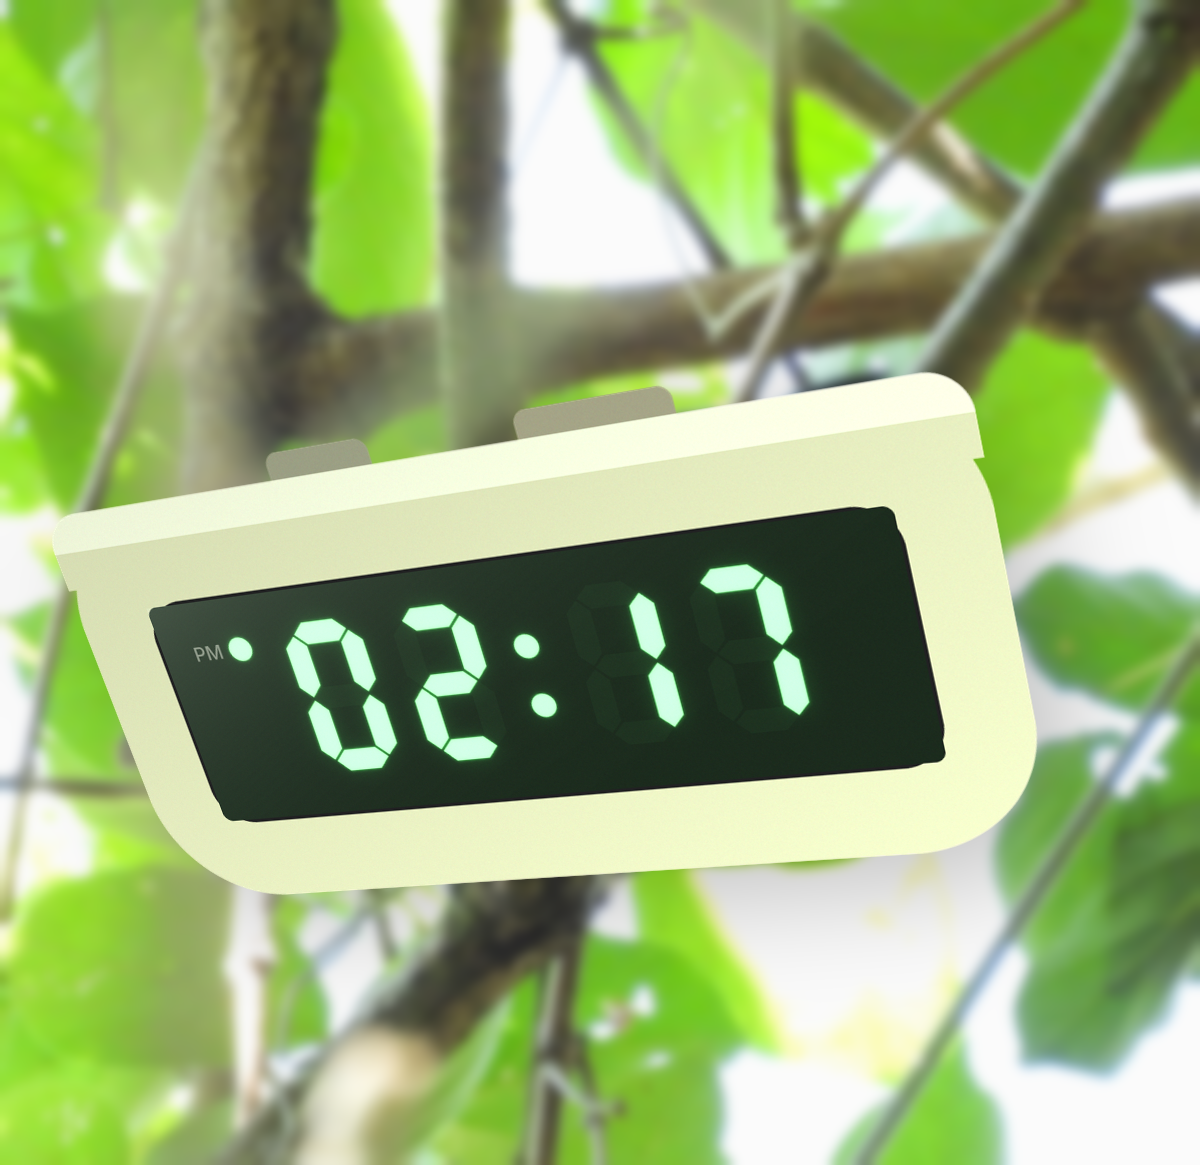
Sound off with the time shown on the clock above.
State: 2:17
